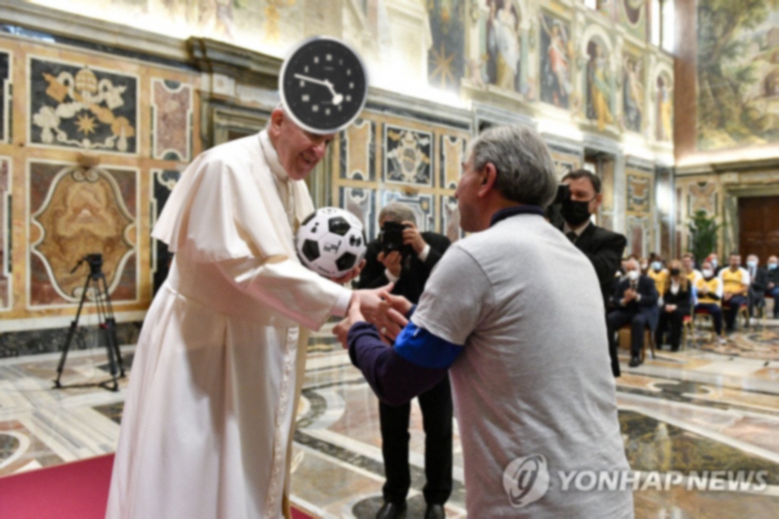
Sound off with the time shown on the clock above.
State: 4:47
